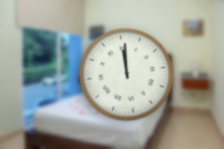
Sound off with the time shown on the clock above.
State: 12:01
